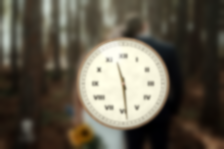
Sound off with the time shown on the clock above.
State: 11:29
